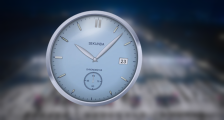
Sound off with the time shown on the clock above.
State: 10:07
